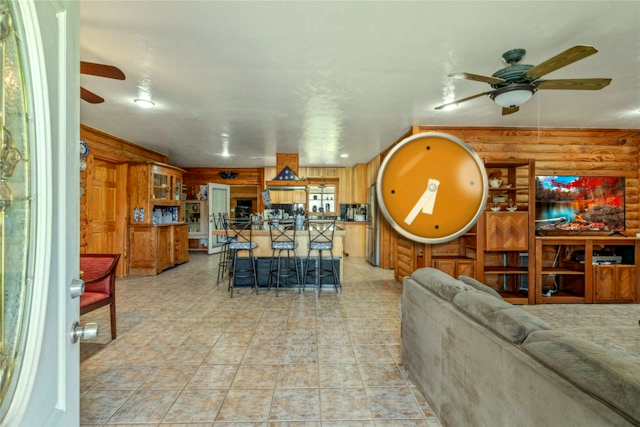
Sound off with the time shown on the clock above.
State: 6:37
